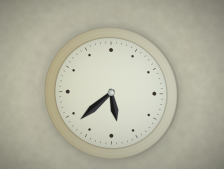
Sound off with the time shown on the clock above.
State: 5:38
